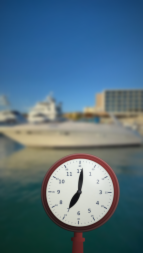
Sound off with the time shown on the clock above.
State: 7:01
